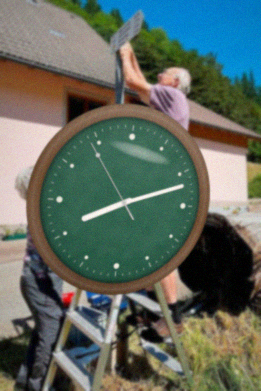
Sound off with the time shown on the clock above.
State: 8:11:54
